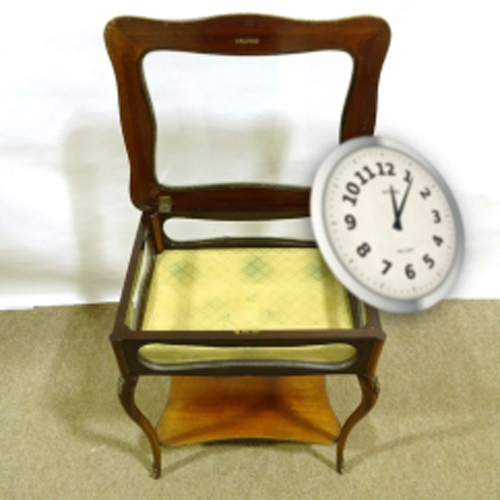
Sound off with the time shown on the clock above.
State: 12:06
